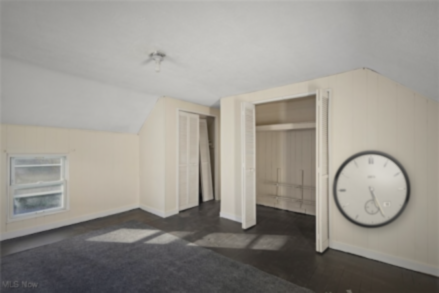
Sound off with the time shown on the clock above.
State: 5:26
